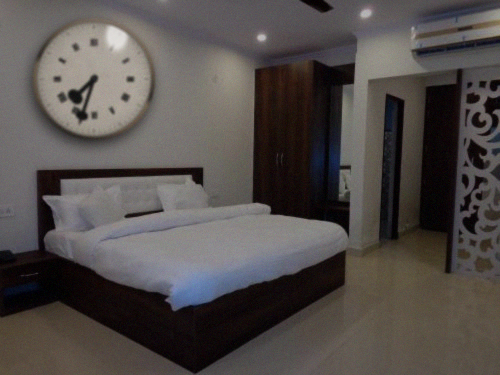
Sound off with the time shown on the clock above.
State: 7:33
